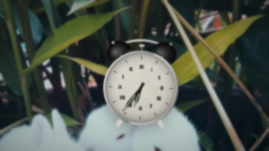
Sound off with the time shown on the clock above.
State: 6:36
